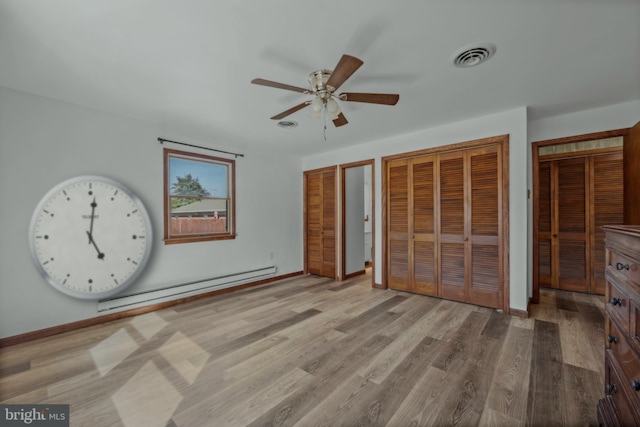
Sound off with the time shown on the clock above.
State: 5:01
